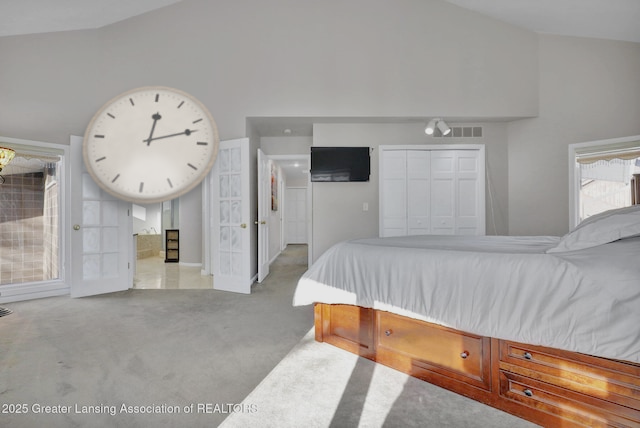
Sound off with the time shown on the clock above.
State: 12:12
